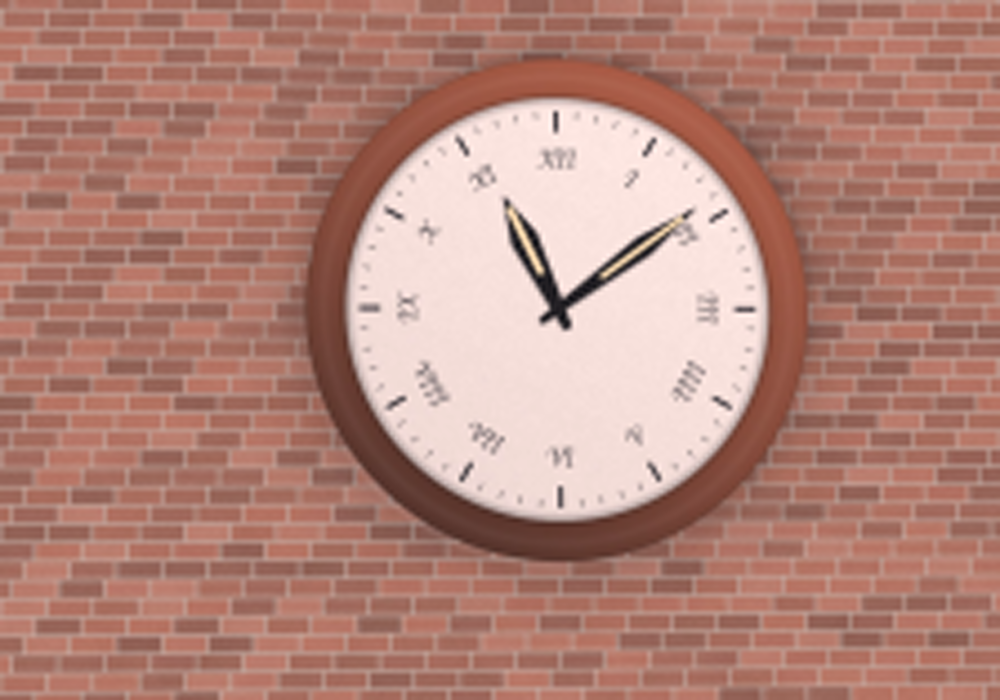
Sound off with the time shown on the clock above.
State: 11:09
